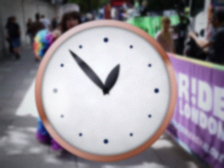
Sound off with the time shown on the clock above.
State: 12:53
